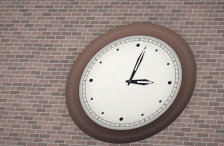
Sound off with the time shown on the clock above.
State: 3:02
